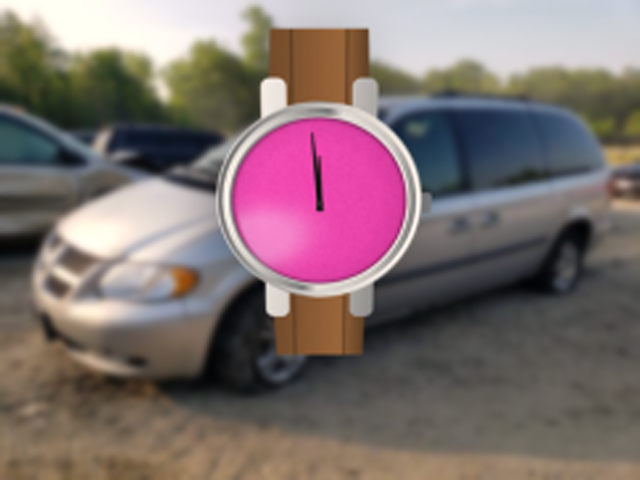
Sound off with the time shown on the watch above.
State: 11:59
